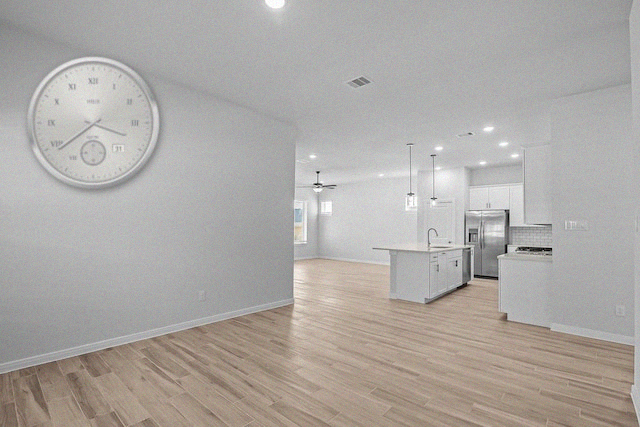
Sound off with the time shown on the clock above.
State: 3:39
